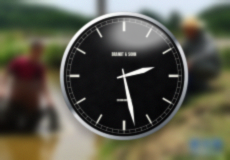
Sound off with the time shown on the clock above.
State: 2:28
